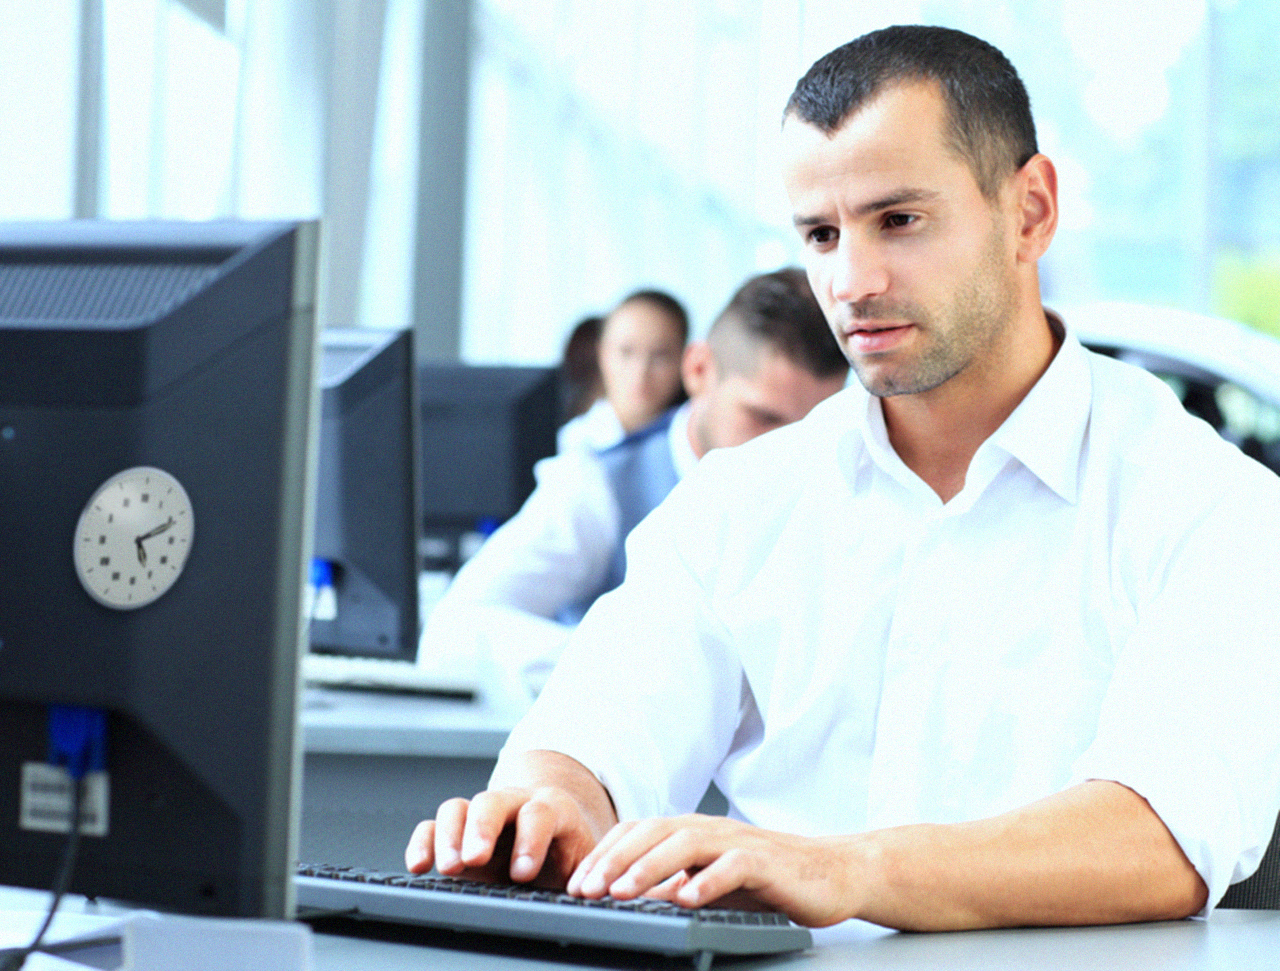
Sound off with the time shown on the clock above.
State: 5:11
